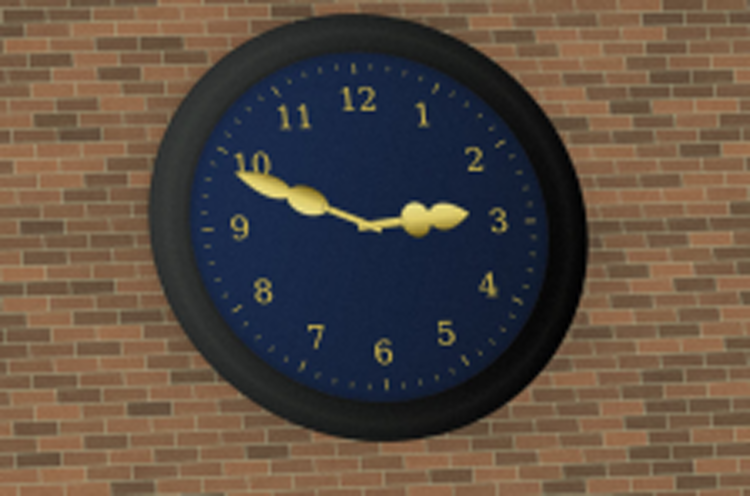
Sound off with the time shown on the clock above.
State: 2:49
